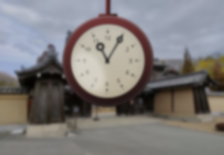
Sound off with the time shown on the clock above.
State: 11:05
